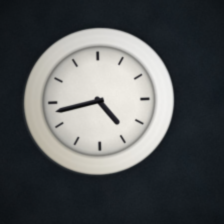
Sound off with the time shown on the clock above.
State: 4:43
